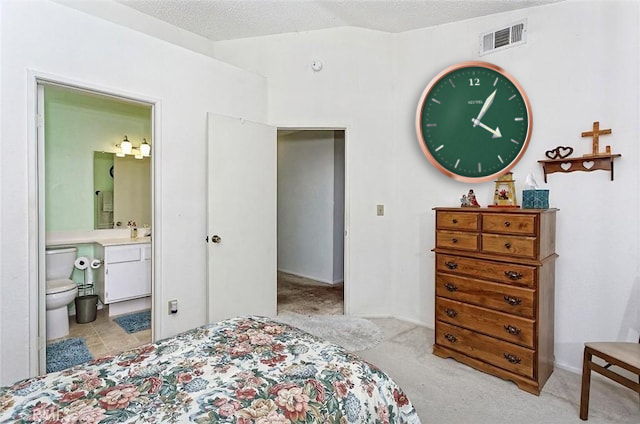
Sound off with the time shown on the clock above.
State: 4:06
